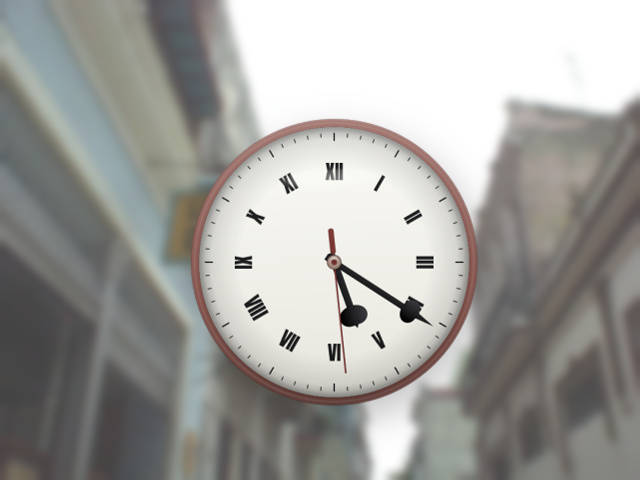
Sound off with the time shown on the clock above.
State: 5:20:29
